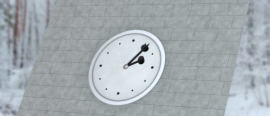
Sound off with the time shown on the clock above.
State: 2:06
